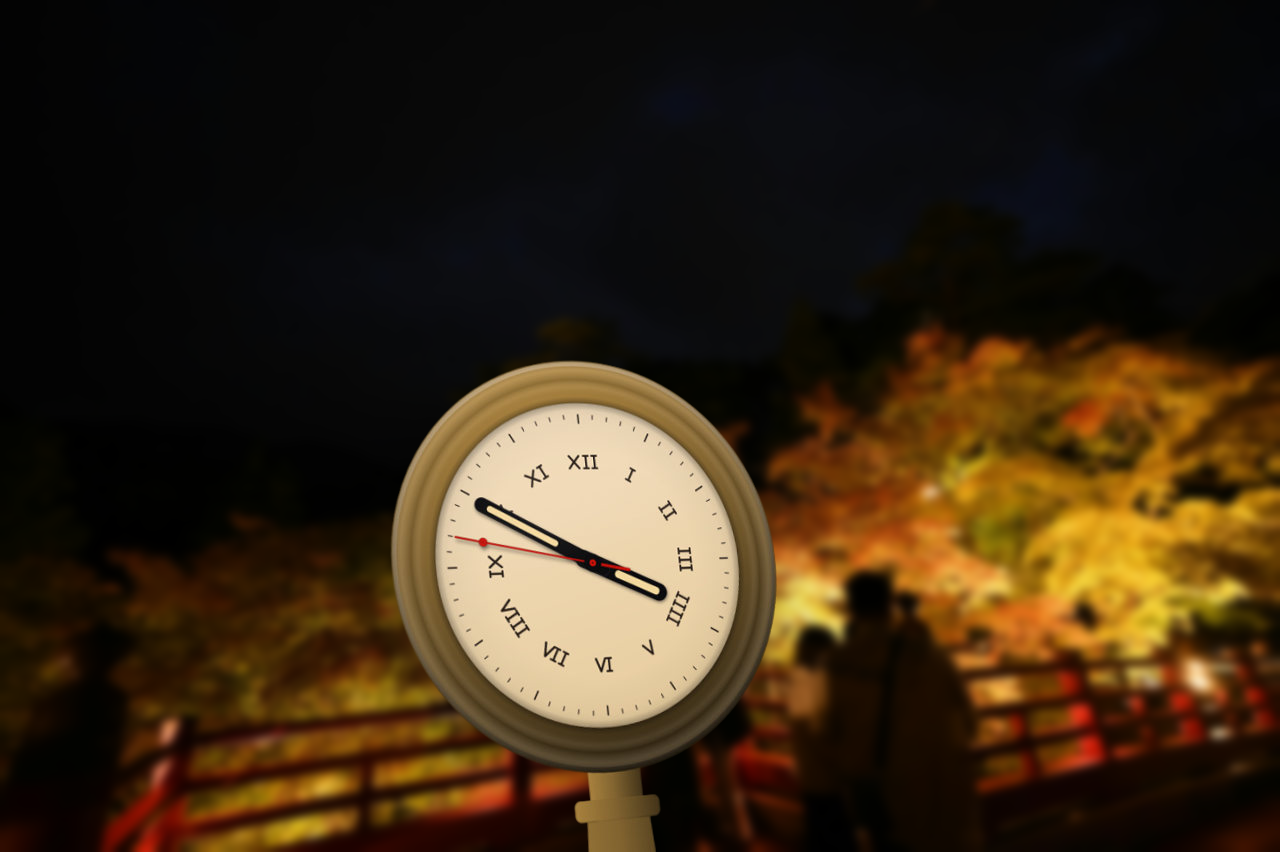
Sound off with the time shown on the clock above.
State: 3:49:47
